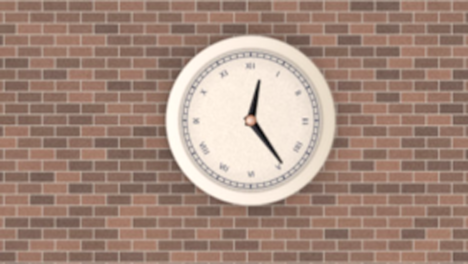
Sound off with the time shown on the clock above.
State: 12:24
